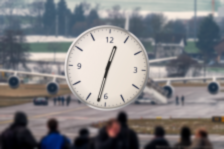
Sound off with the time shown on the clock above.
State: 12:32
